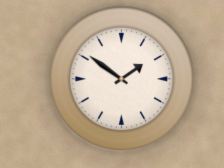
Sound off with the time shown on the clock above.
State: 1:51
